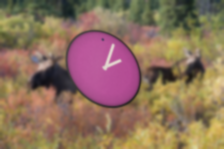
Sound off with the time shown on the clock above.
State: 2:04
